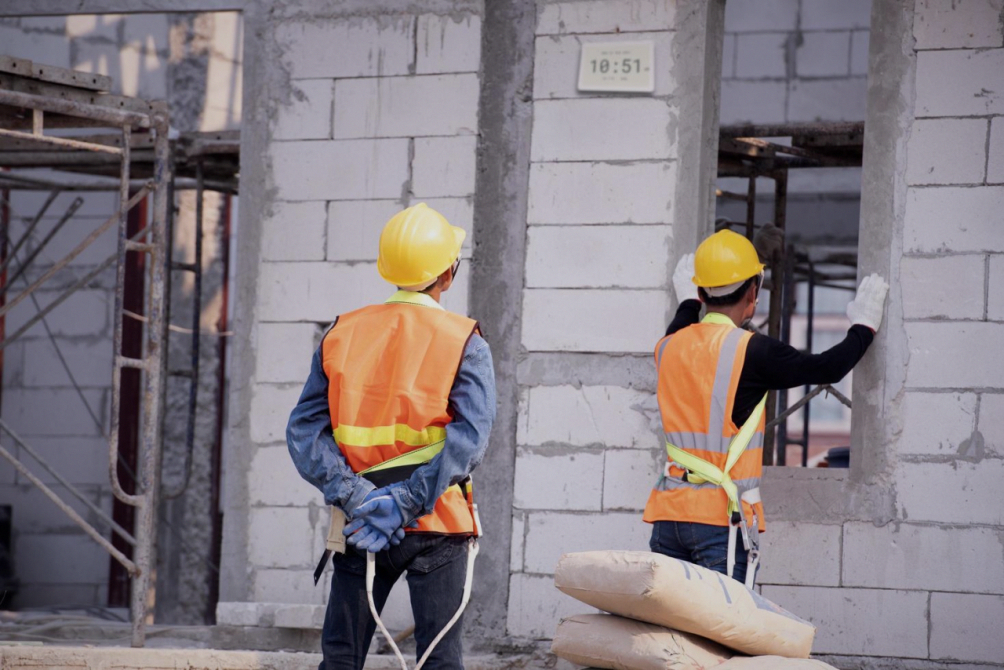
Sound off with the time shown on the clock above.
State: 10:51
